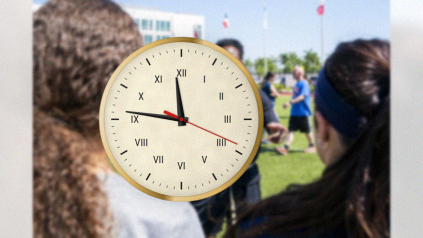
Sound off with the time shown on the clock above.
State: 11:46:19
